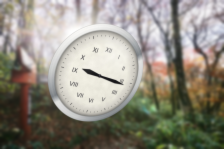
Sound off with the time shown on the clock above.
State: 9:16
